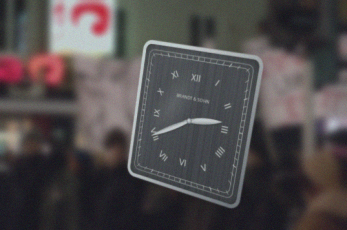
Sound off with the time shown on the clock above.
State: 2:40
